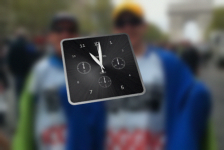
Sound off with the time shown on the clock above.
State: 11:01
